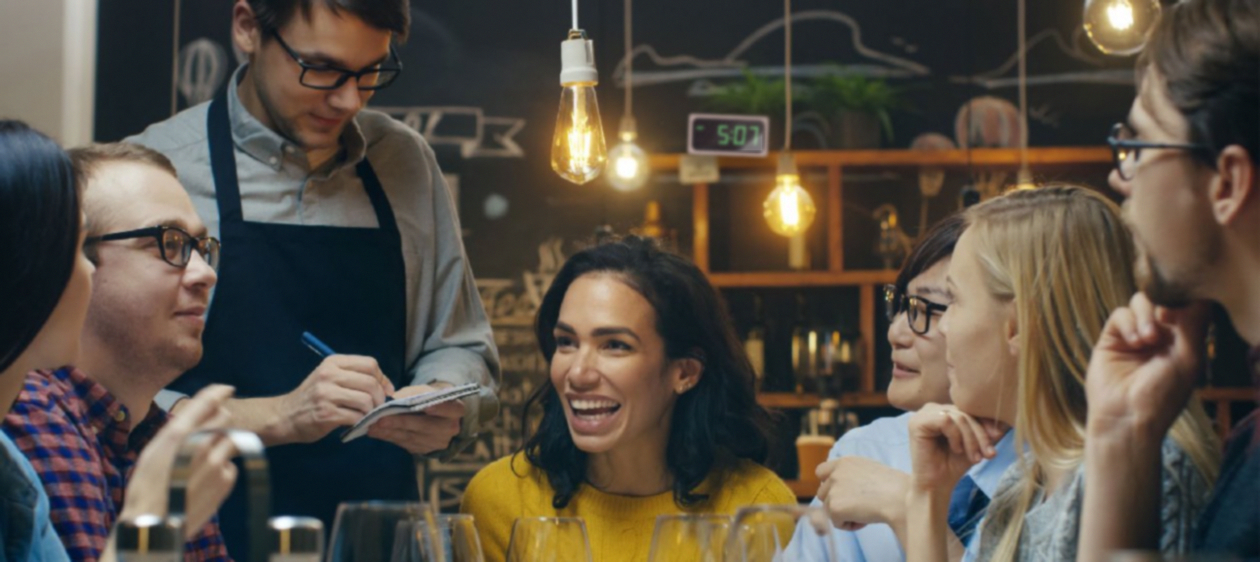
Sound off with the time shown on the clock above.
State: 5:07
